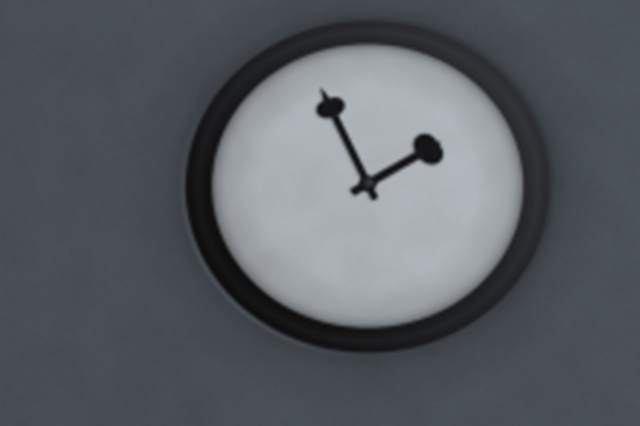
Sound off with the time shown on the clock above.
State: 1:56
